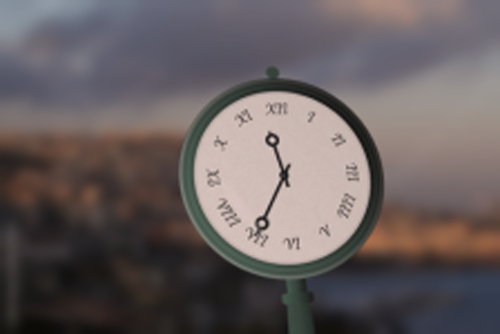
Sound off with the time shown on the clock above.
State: 11:35
